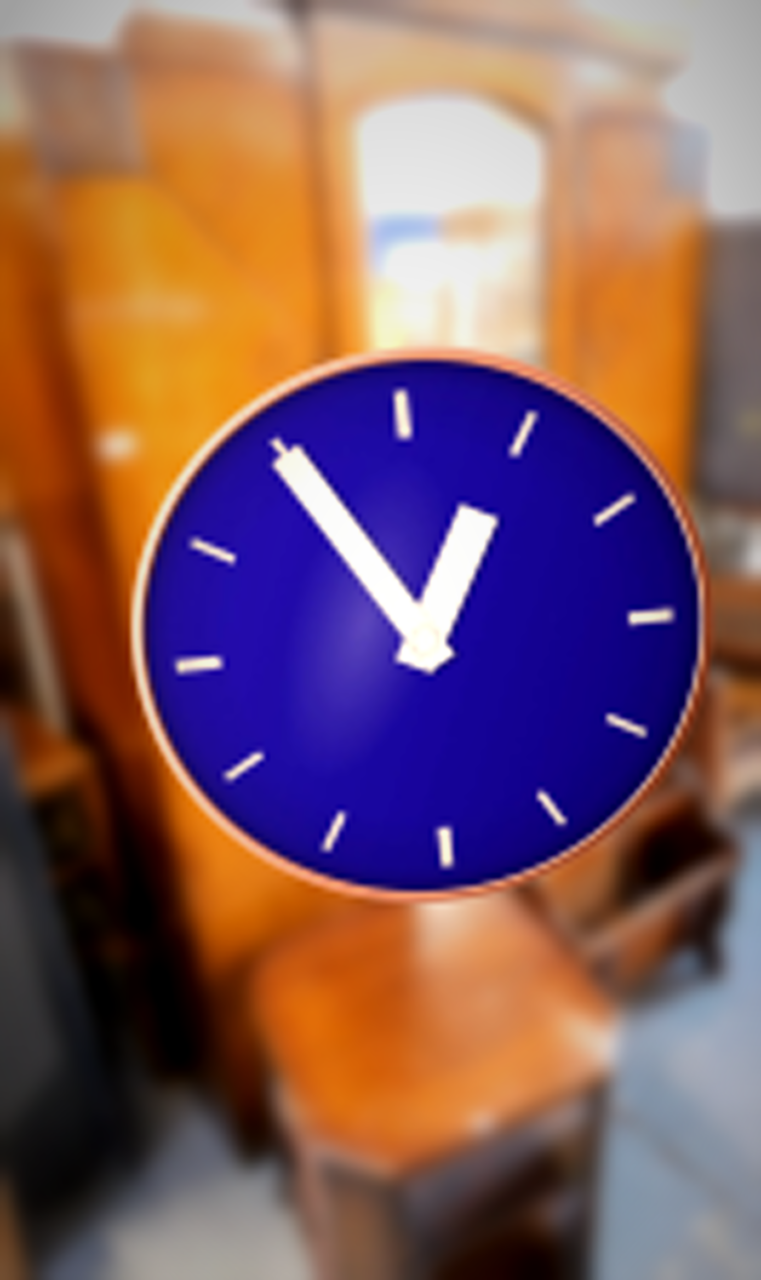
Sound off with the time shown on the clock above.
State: 12:55
